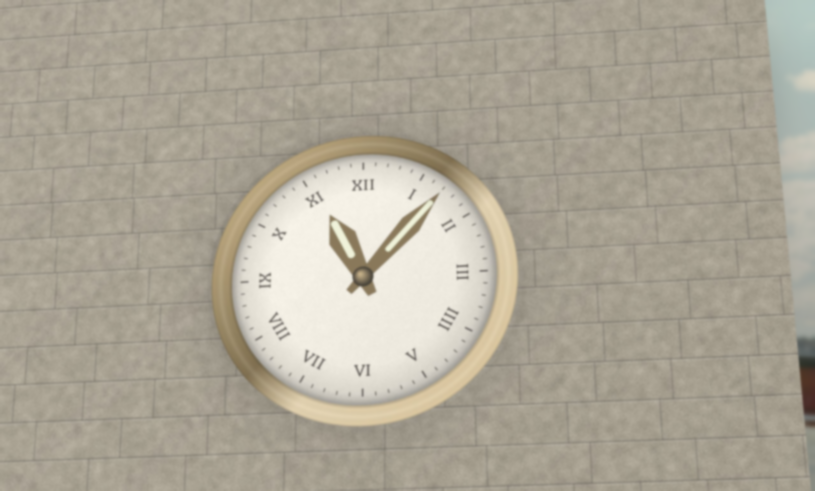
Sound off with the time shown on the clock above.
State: 11:07
